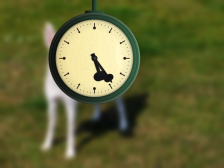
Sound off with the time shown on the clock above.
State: 5:24
